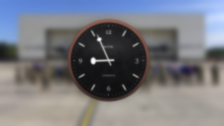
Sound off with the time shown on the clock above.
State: 8:56
